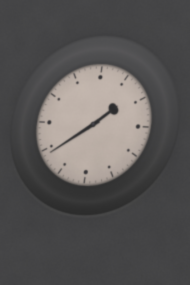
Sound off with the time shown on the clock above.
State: 1:39
